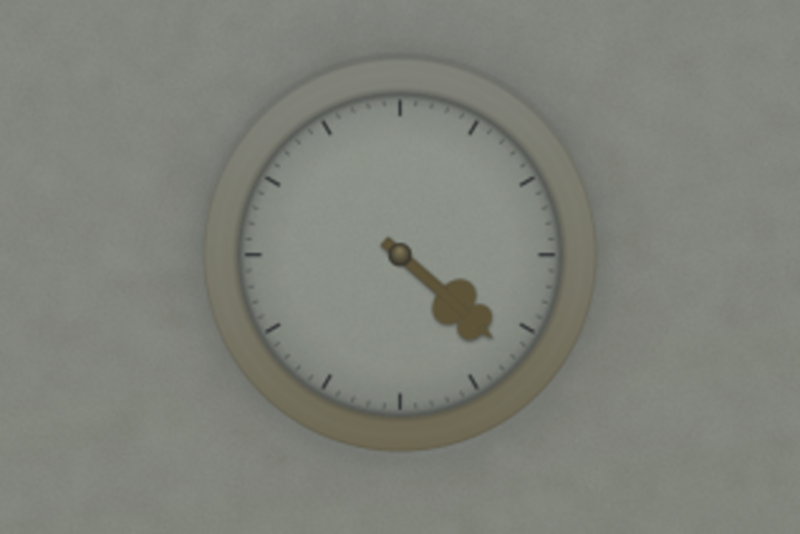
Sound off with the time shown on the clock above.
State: 4:22
